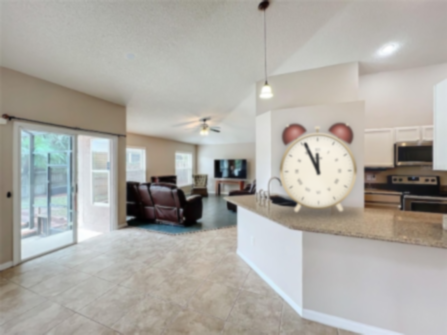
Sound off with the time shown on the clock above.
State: 11:56
